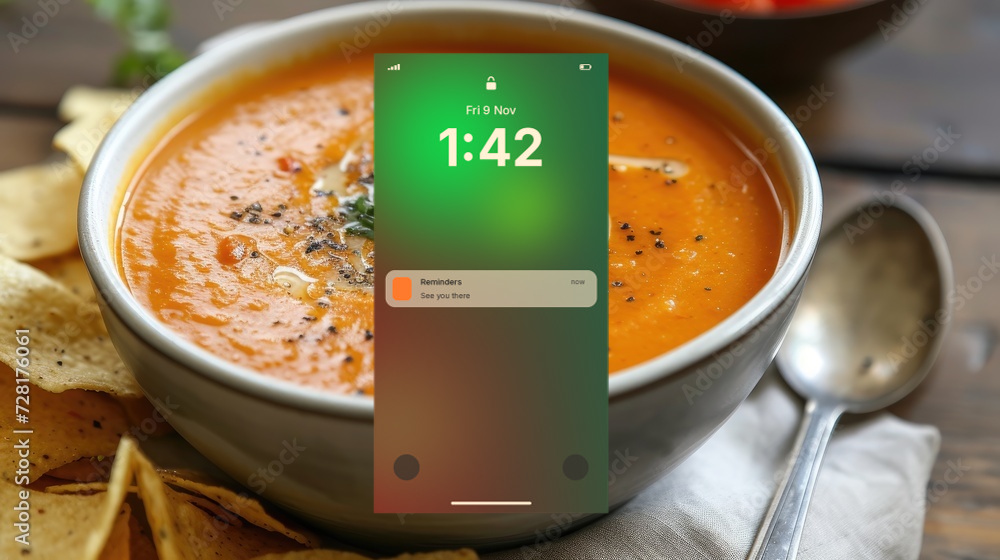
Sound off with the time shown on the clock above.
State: 1:42
